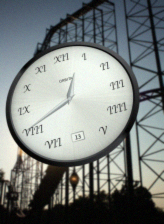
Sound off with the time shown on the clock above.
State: 12:41
